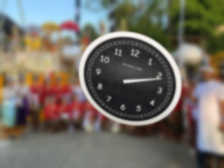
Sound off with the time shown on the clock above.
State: 2:11
